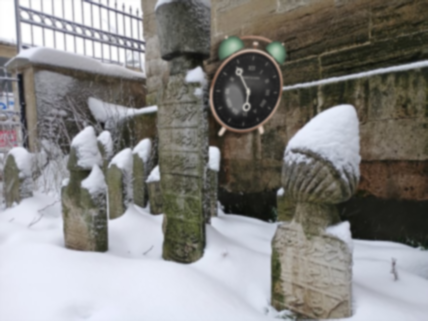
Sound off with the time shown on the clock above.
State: 5:54
